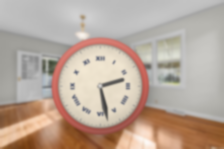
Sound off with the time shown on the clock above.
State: 2:28
